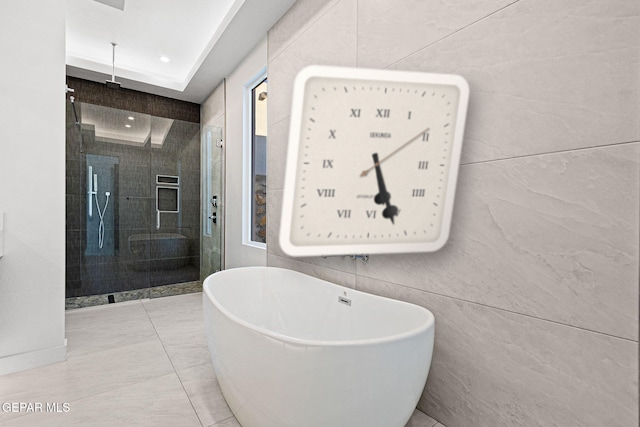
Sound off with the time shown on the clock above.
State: 5:26:09
